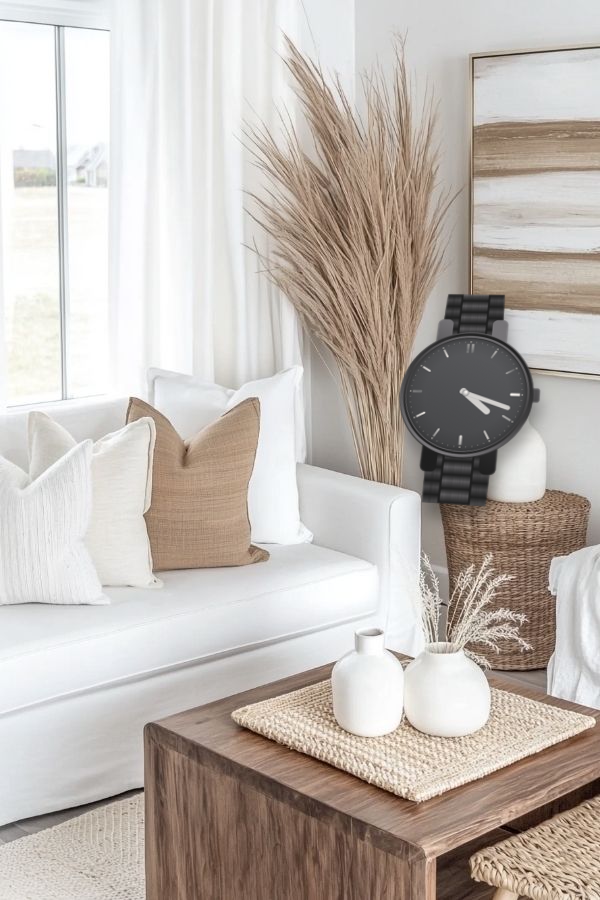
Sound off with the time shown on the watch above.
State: 4:18
